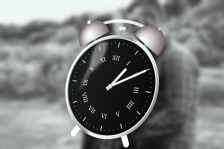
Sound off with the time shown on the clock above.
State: 1:10
